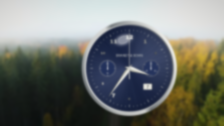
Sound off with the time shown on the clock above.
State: 3:36
